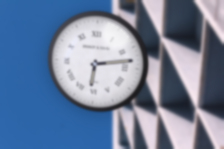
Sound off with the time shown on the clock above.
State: 6:13
